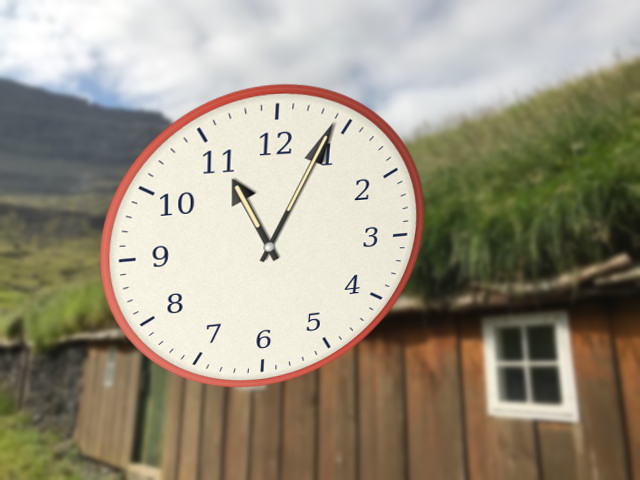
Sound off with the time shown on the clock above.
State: 11:04
